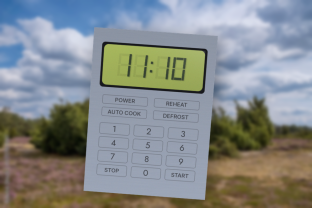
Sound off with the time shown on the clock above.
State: 11:10
